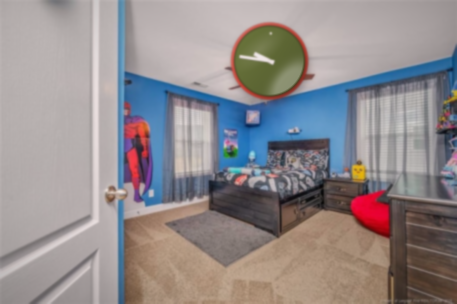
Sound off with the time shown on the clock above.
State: 9:46
